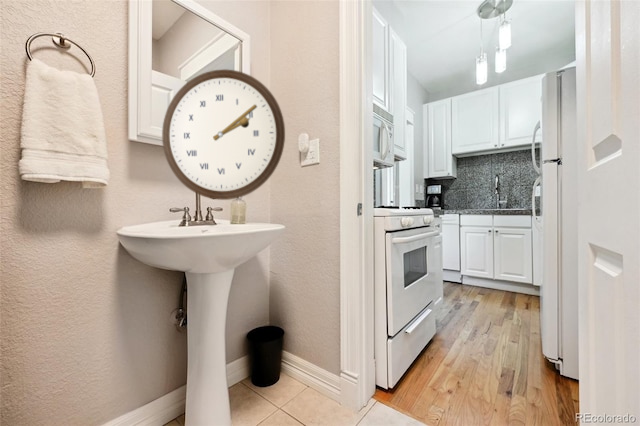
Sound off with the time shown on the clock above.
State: 2:09
